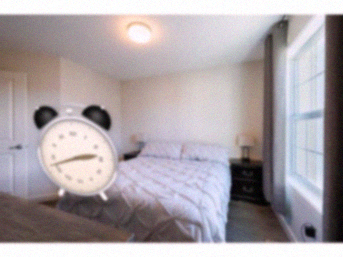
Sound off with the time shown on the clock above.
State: 2:42
